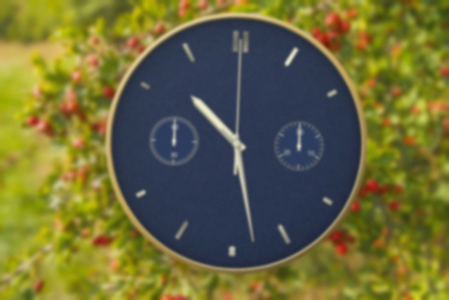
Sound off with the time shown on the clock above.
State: 10:28
